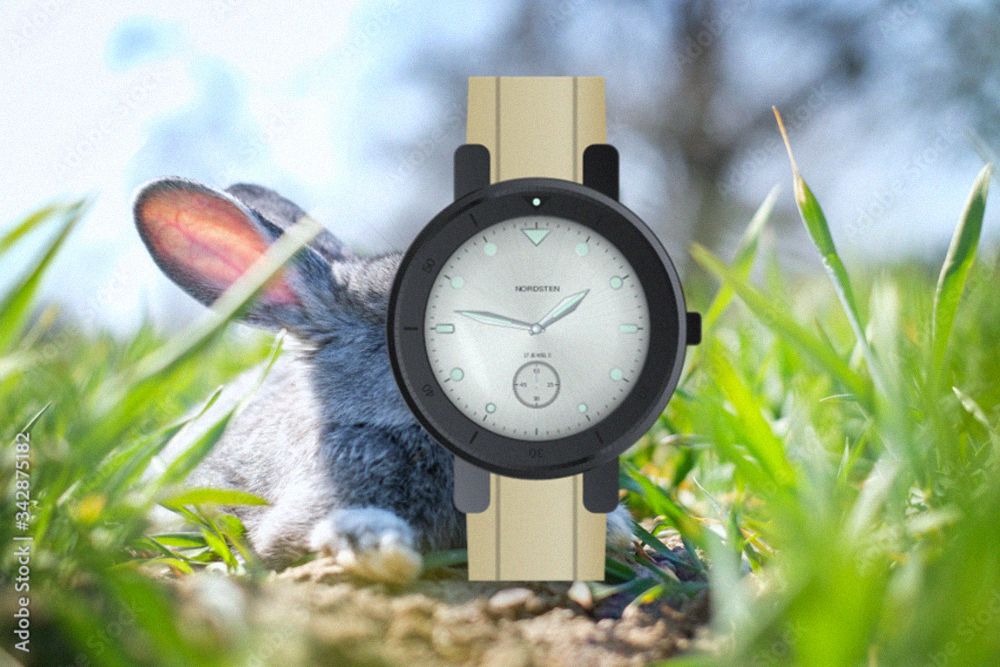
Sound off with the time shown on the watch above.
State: 1:47
